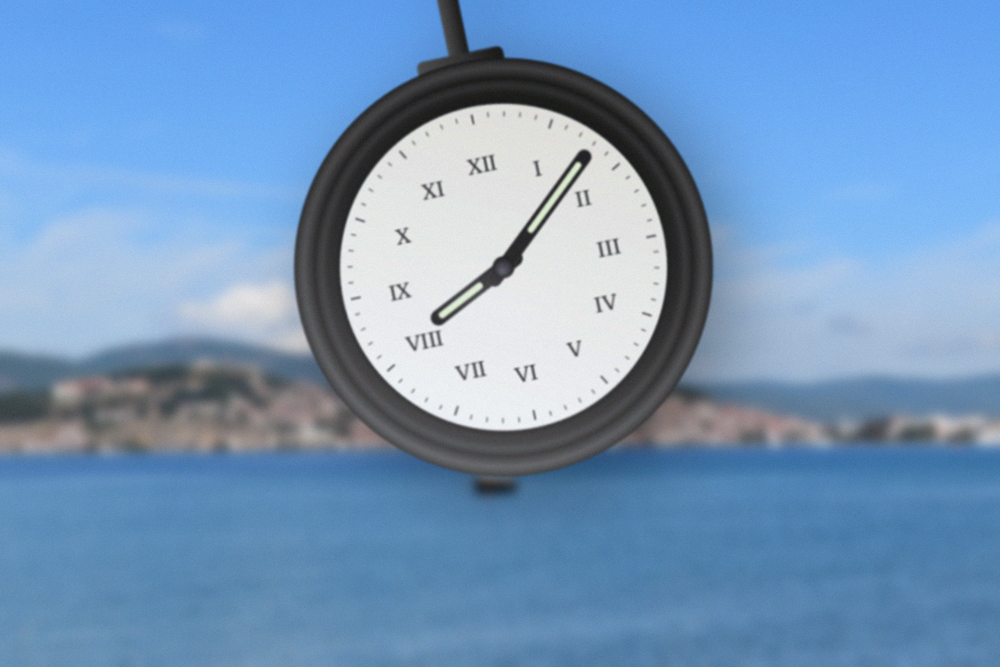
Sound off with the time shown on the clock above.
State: 8:08
